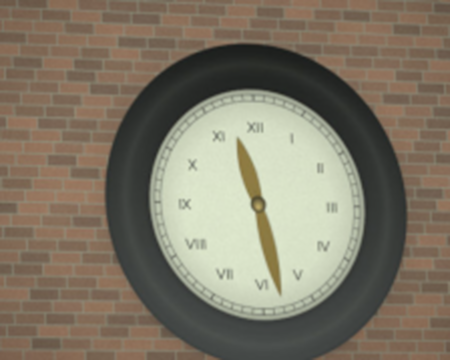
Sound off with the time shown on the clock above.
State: 11:28
